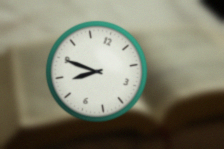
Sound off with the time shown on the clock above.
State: 7:45
